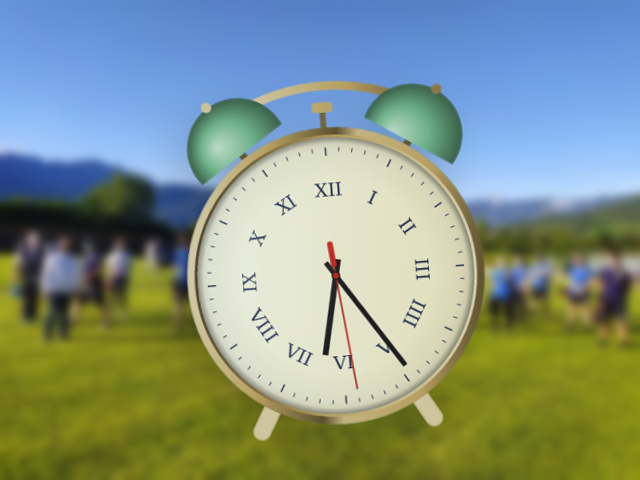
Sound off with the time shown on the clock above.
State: 6:24:29
